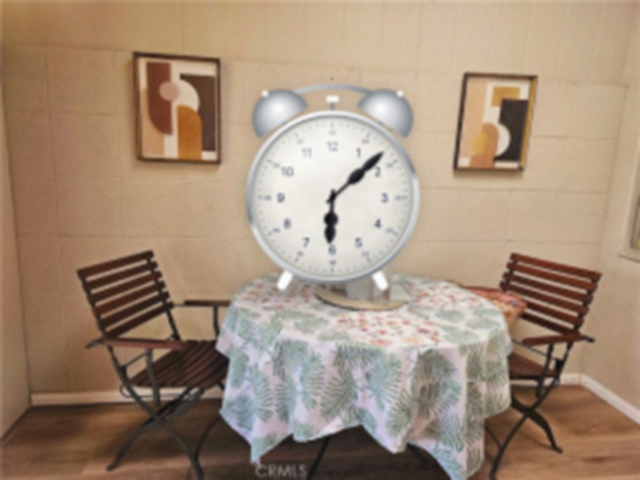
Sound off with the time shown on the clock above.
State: 6:08
